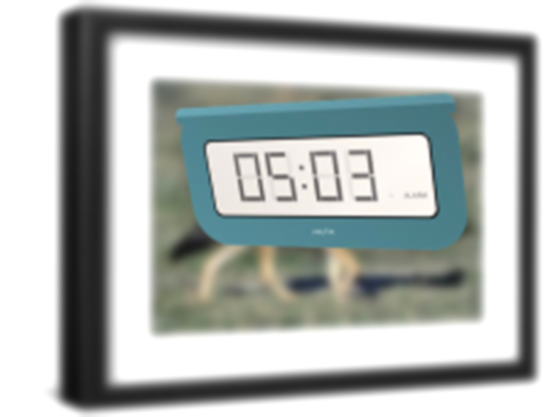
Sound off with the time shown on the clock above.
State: 5:03
